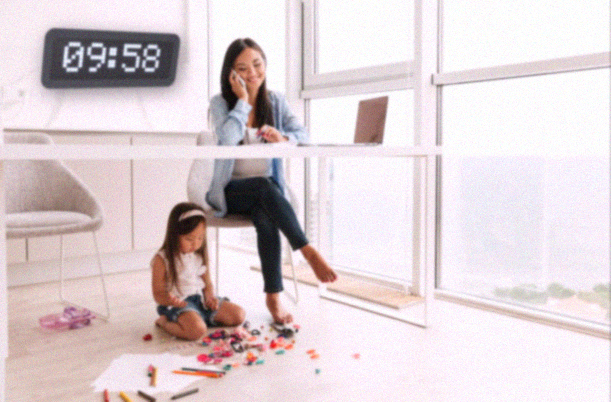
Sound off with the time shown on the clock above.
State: 9:58
